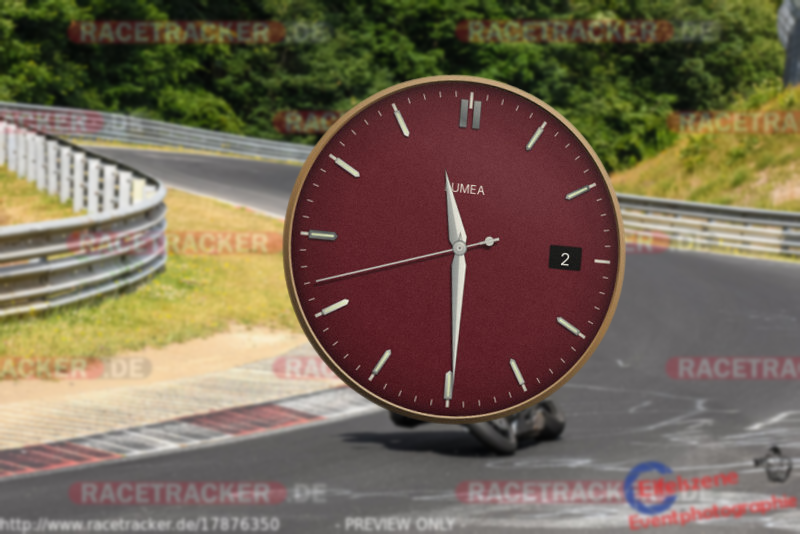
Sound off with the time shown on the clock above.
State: 11:29:42
